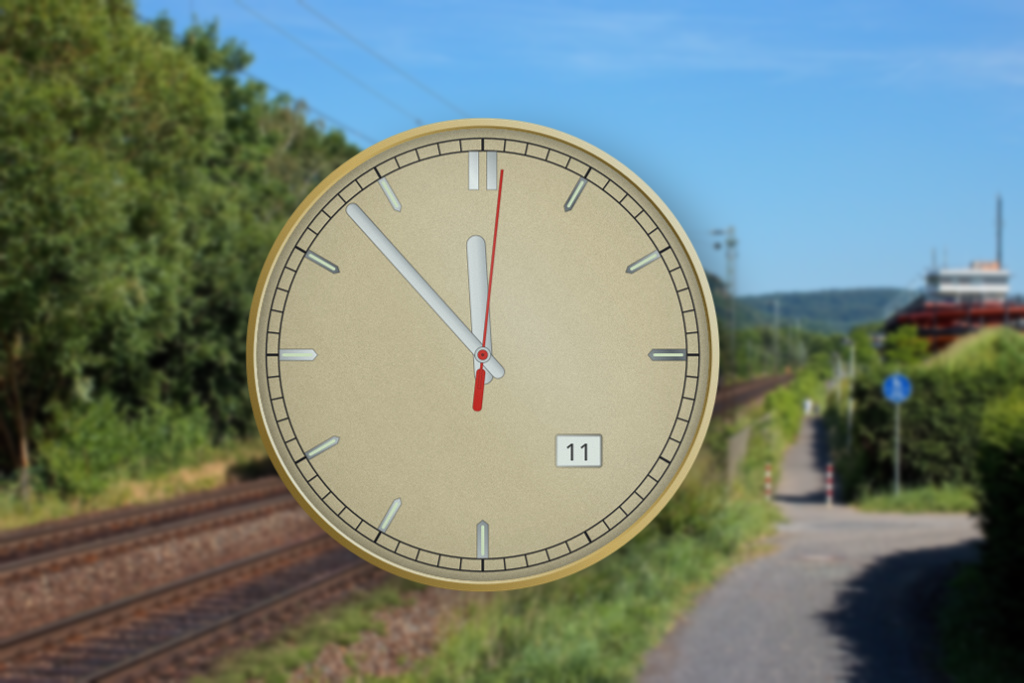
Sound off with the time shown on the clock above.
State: 11:53:01
